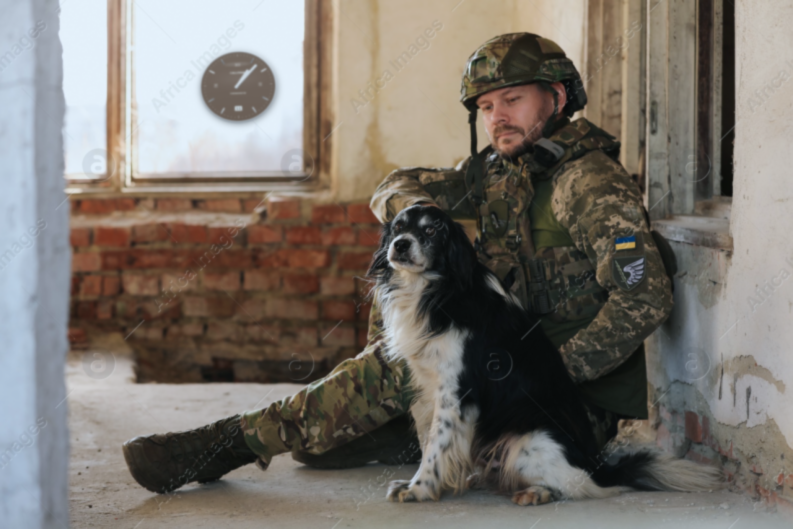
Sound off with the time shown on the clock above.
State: 1:07
